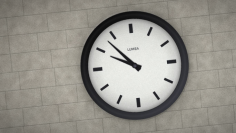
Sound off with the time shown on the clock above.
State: 9:53
